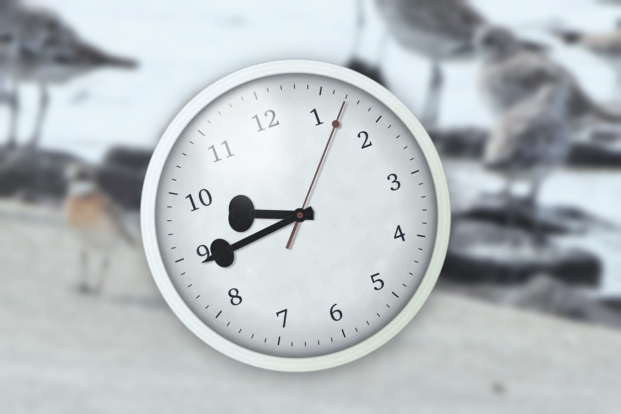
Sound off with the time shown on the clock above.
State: 9:44:07
